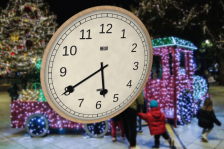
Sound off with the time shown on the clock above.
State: 5:40
